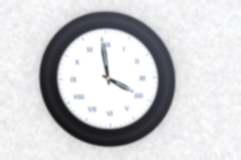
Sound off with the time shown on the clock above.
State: 3:59
